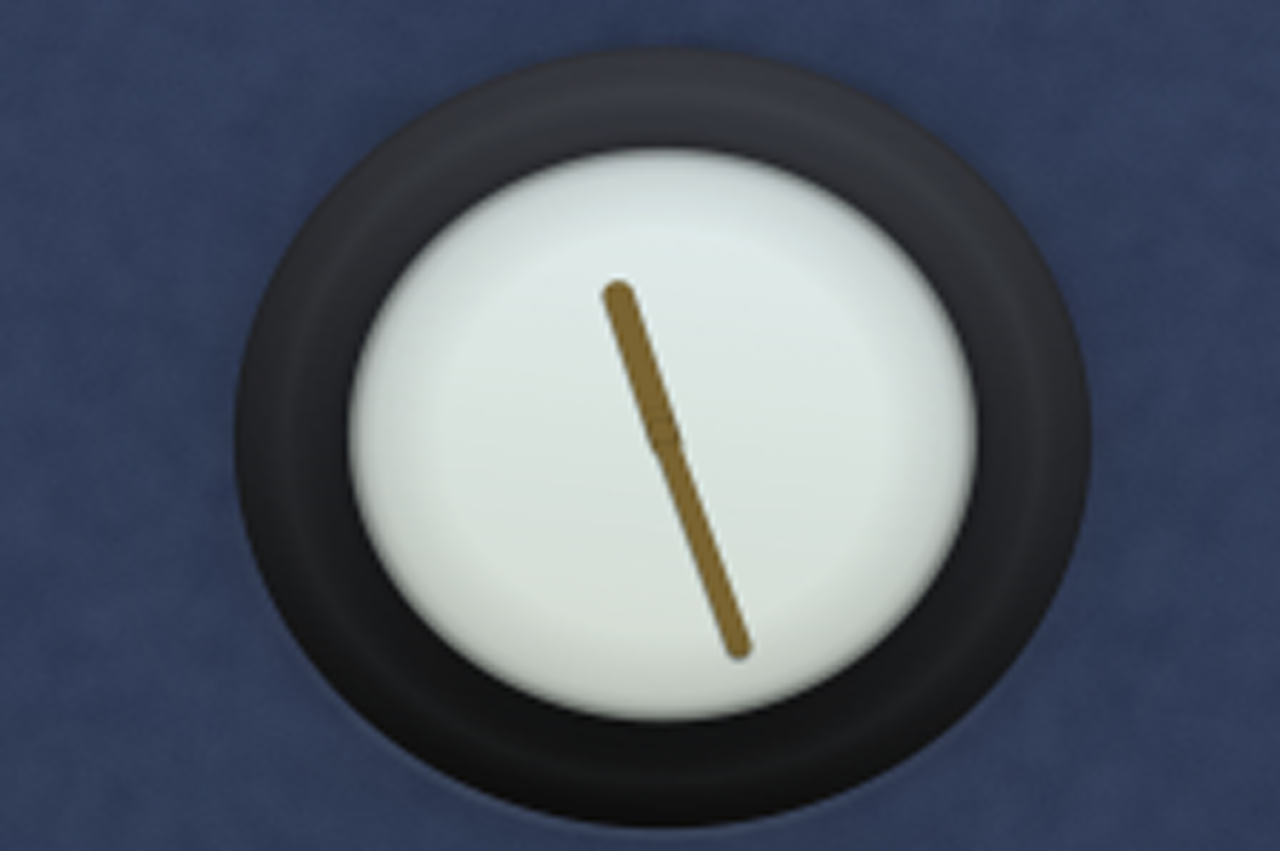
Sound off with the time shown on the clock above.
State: 11:27
